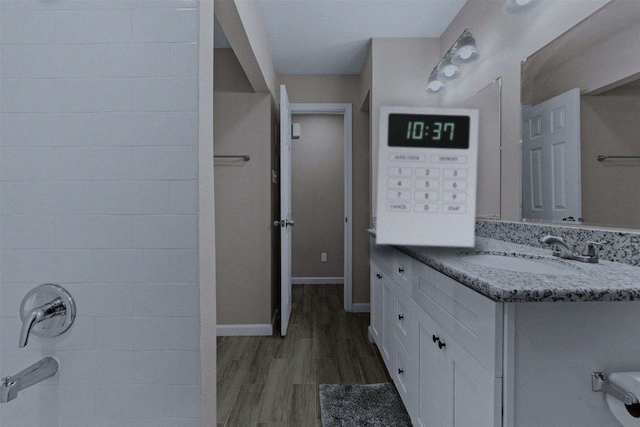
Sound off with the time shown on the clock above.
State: 10:37
